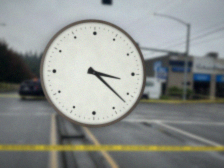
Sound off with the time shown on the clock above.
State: 3:22
